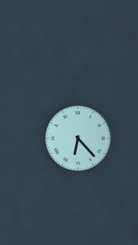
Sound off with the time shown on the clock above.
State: 6:23
